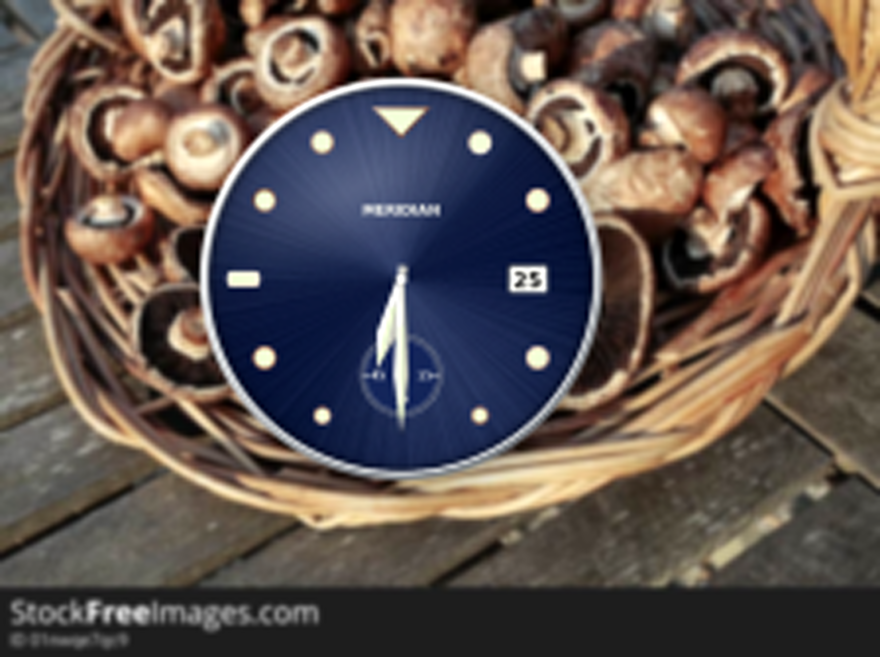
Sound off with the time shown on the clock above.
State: 6:30
